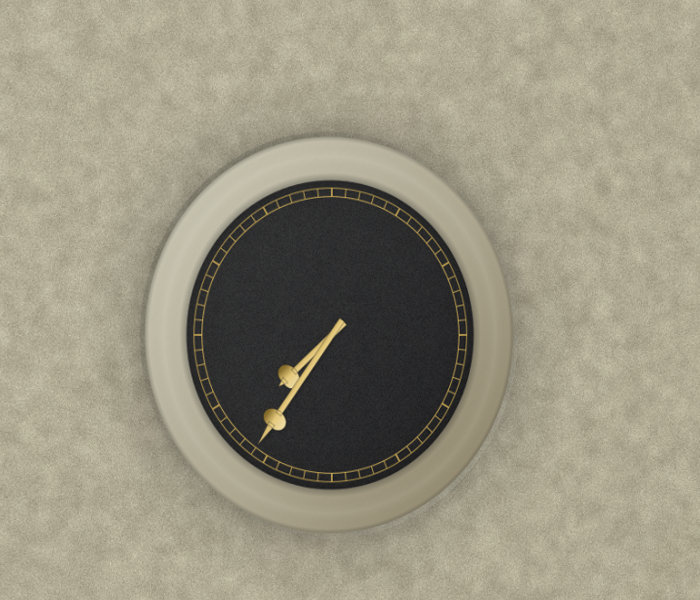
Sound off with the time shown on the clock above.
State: 7:36
